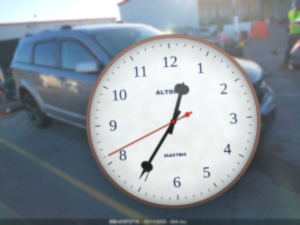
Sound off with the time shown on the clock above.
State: 12:35:41
